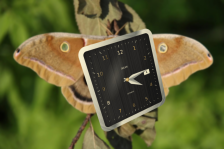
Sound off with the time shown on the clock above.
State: 4:14
